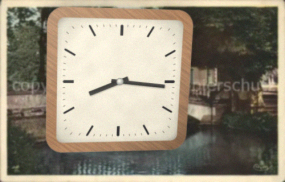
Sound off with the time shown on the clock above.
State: 8:16
